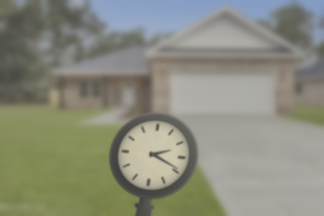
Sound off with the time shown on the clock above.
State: 2:19
